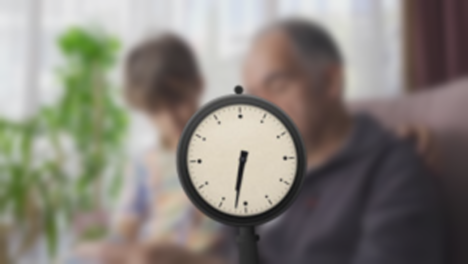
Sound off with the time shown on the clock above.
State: 6:32
